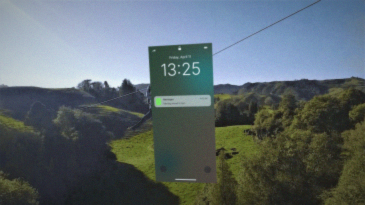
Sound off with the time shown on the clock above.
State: 13:25
